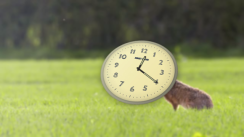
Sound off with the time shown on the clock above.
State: 12:20
